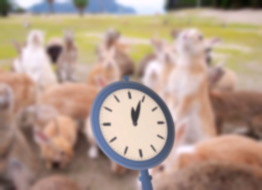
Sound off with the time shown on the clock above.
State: 12:04
